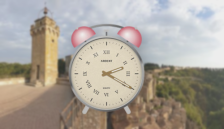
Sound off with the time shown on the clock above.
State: 2:20
